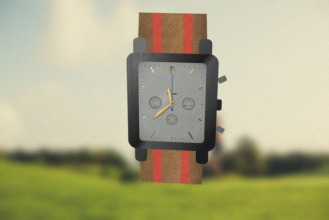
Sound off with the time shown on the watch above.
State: 11:38
